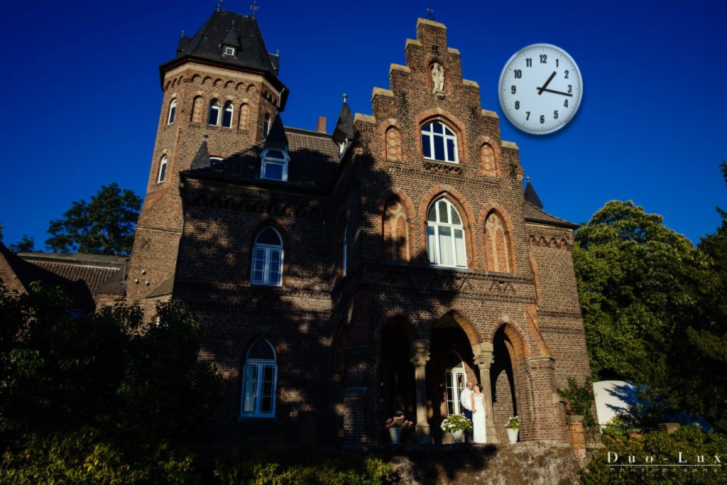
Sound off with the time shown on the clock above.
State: 1:17
